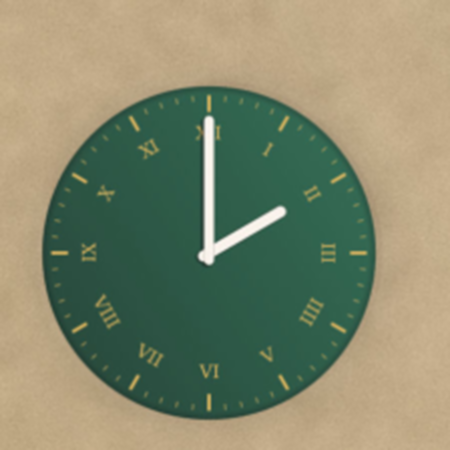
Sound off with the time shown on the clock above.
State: 2:00
